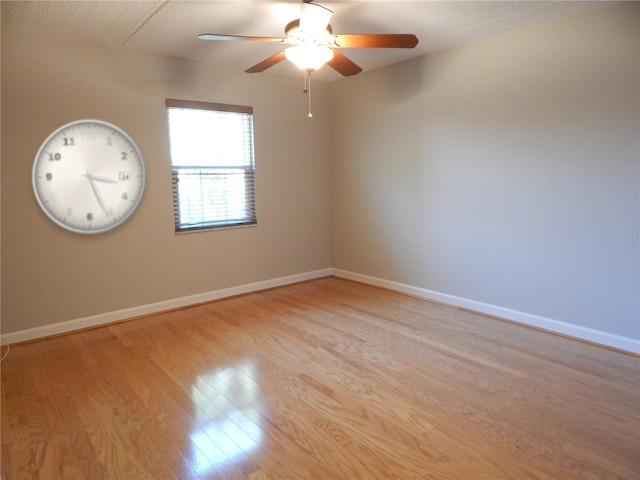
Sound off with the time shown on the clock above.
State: 3:26
